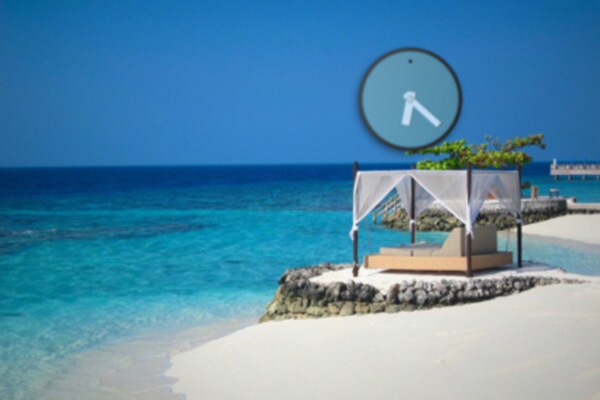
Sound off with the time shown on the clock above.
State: 6:22
